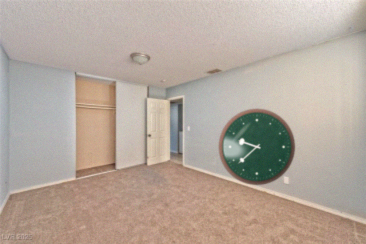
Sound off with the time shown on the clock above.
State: 9:38
